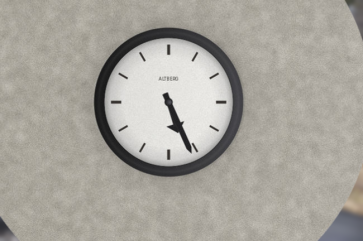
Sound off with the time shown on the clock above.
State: 5:26
